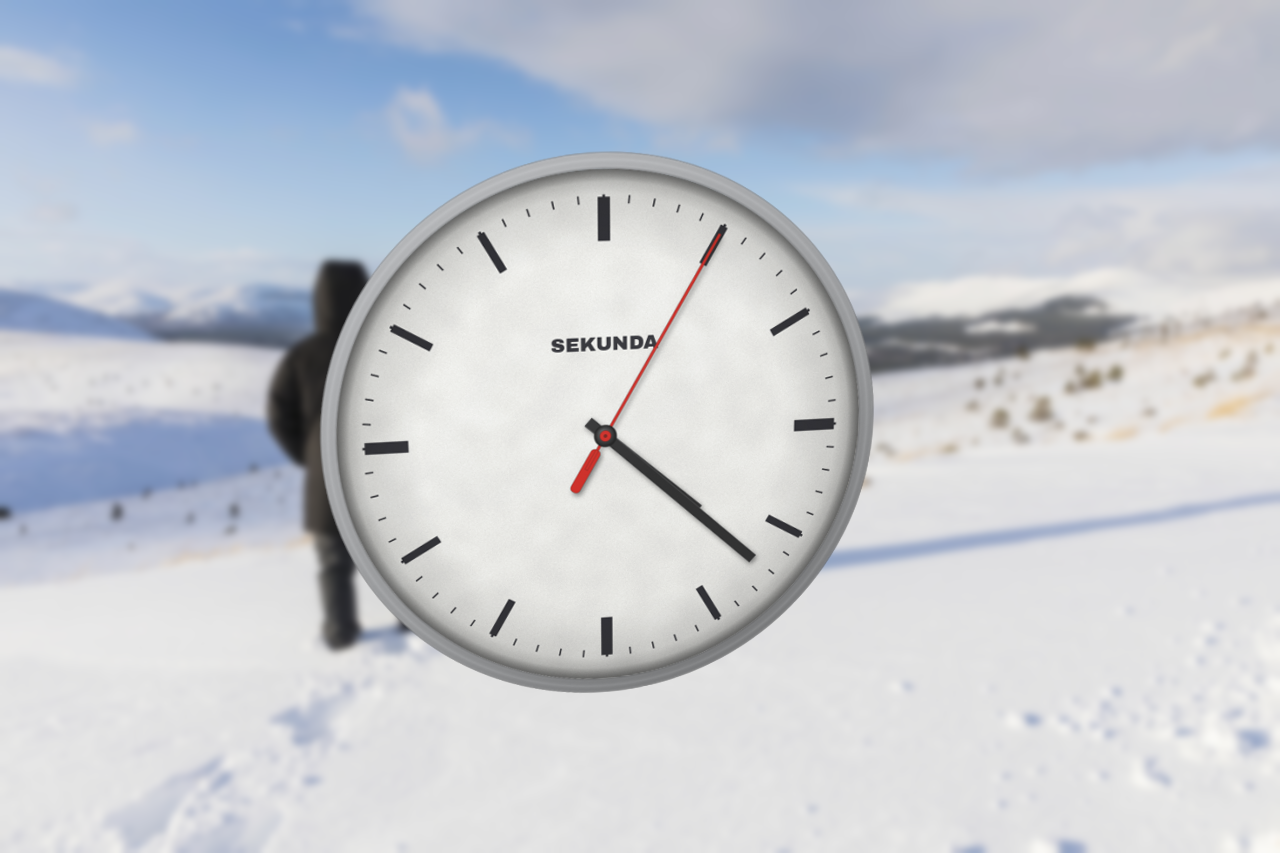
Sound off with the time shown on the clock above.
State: 4:22:05
